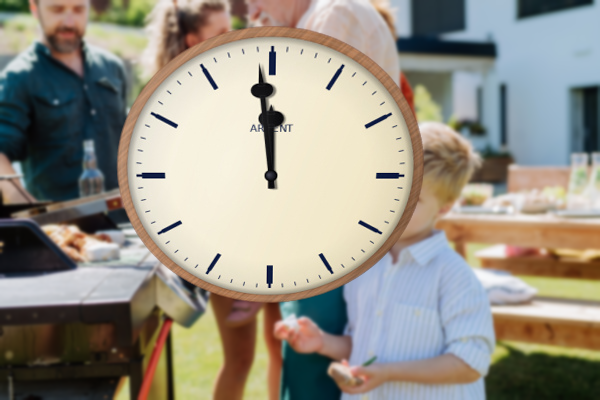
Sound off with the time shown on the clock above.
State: 11:59
